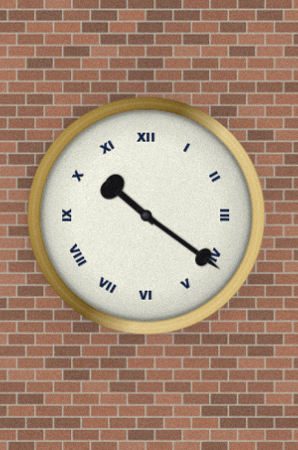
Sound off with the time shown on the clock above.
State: 10:21
